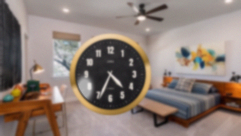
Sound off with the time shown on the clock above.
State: 4:34
